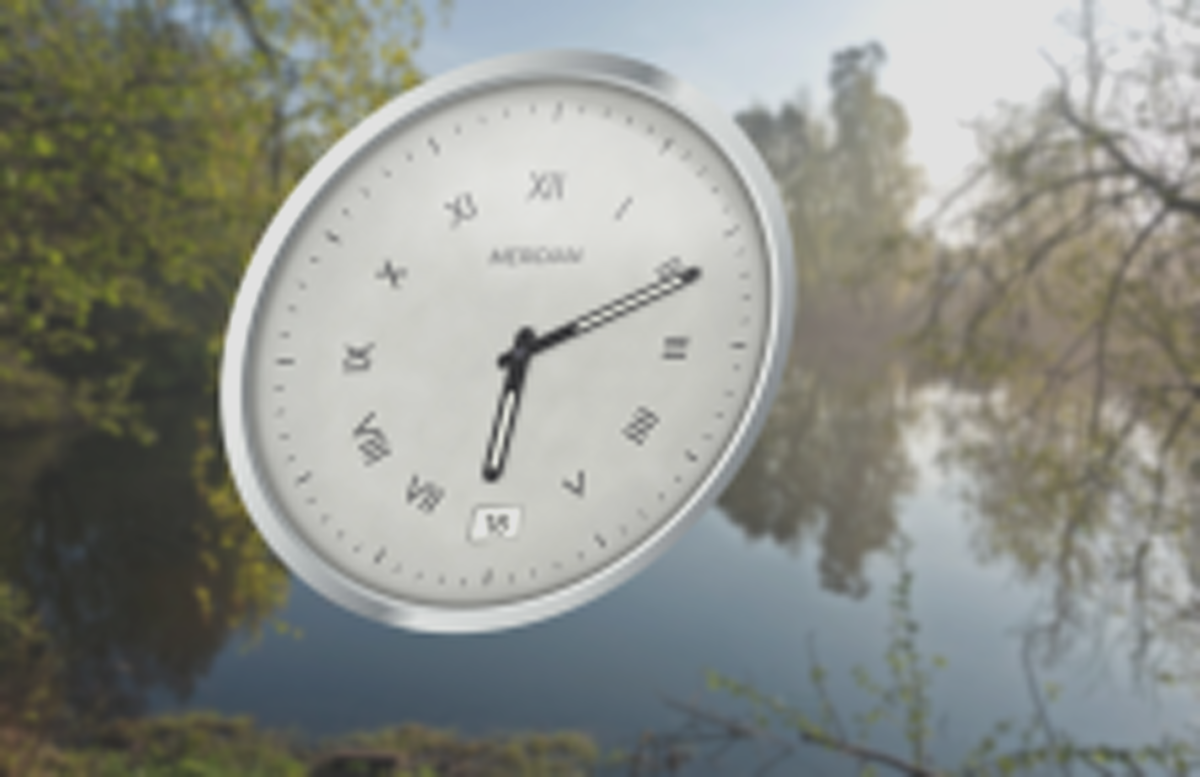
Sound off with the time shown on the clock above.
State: 6:11
